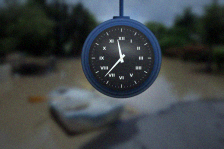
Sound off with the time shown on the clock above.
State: 11:37
